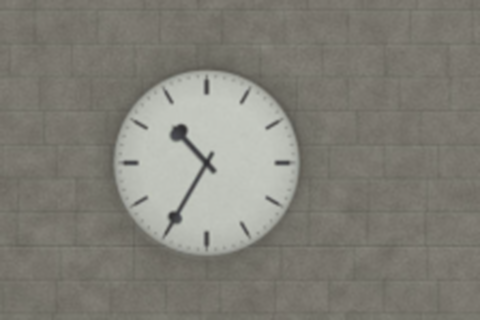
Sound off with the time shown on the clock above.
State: 10:35
